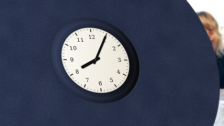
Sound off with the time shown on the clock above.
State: 8:05
